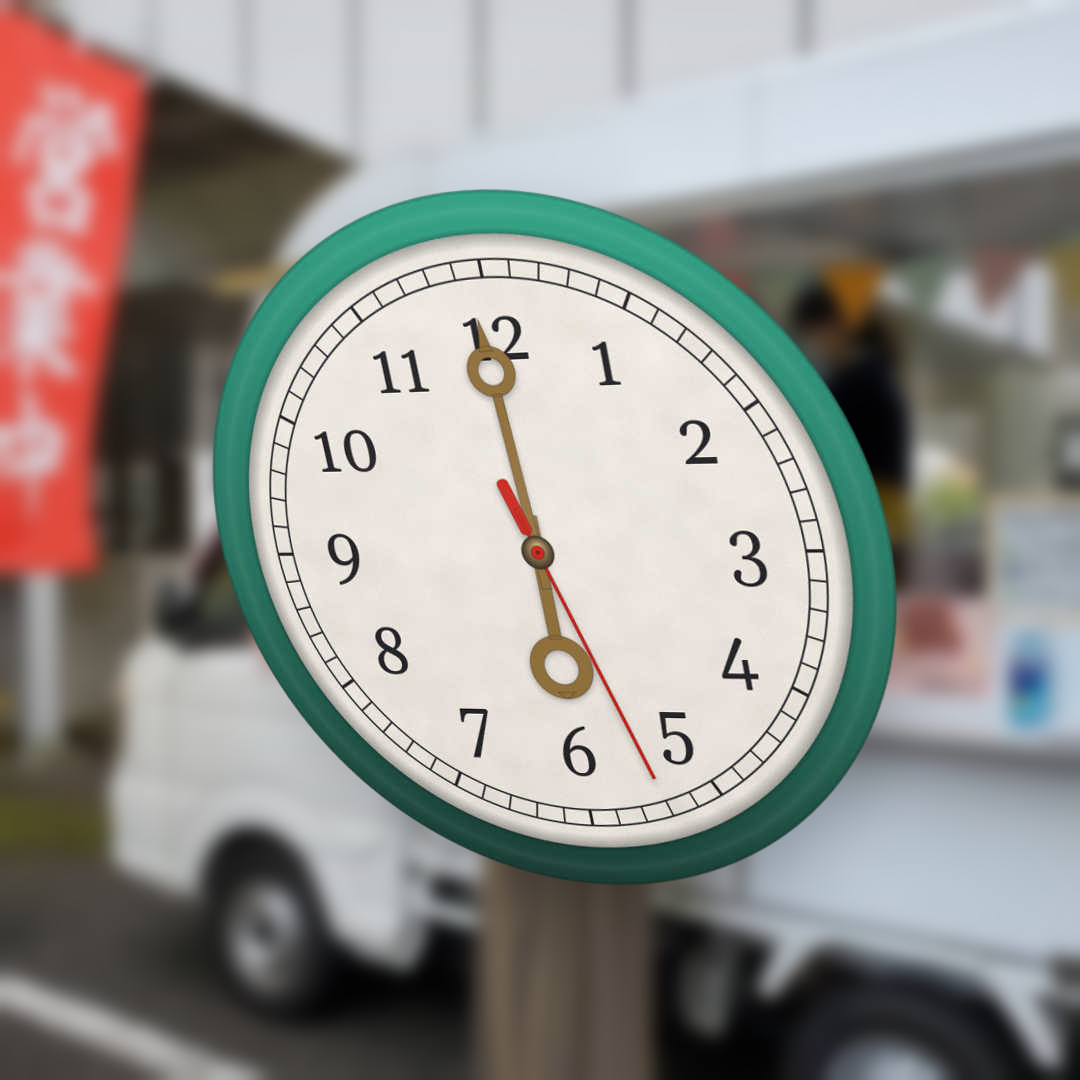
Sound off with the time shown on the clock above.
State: 5:59:27
